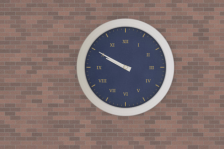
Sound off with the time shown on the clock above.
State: 9:50
